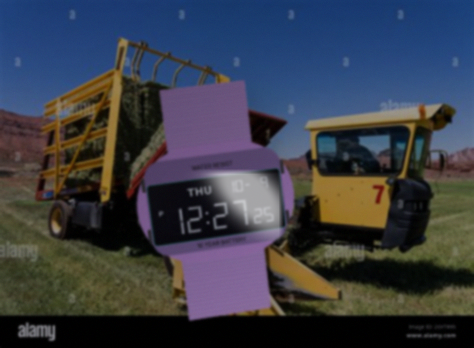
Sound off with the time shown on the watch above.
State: 12:27:25
